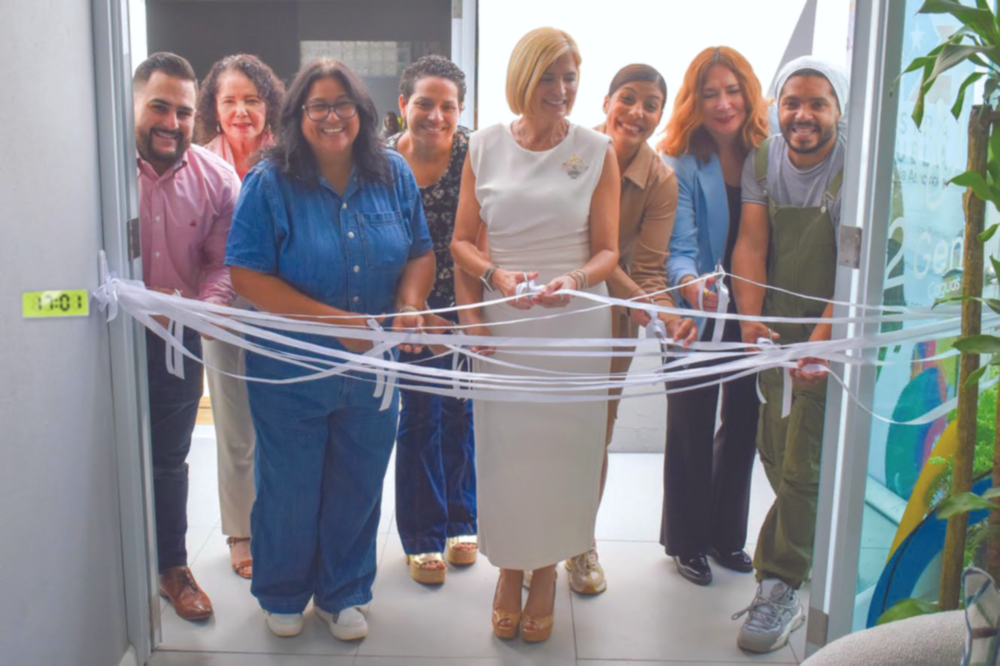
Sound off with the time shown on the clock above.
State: 17:01
